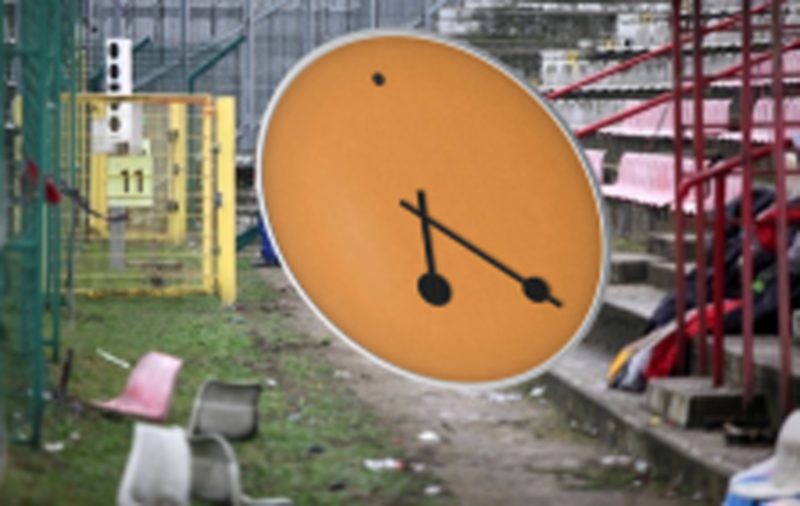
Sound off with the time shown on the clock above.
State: 6:22
